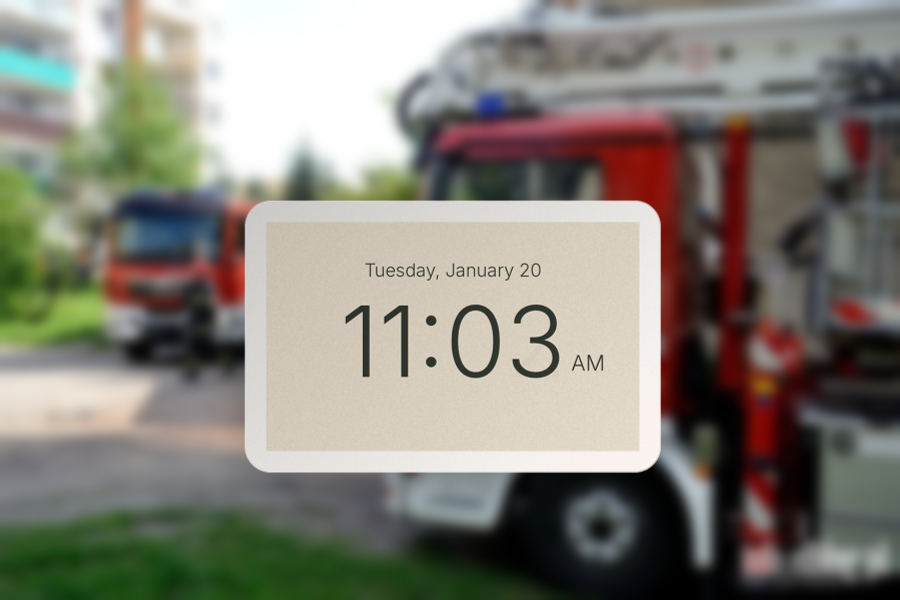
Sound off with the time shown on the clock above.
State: 11:03
